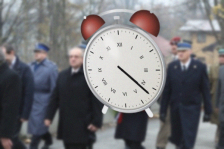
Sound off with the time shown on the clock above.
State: 4:22
